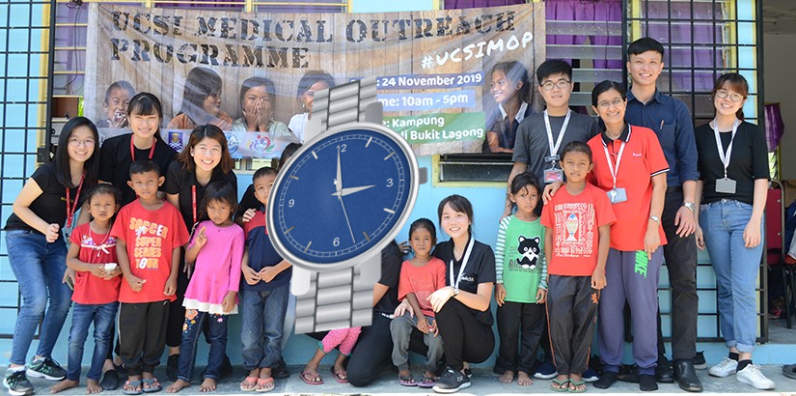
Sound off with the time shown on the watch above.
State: 2:59:27
